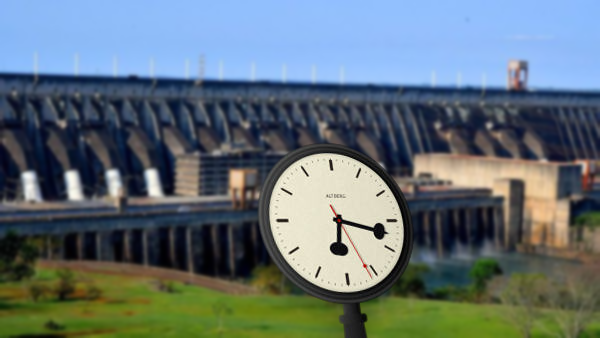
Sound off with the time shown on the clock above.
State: 6:17:26
